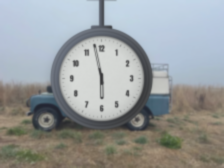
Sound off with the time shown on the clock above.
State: 5:58
